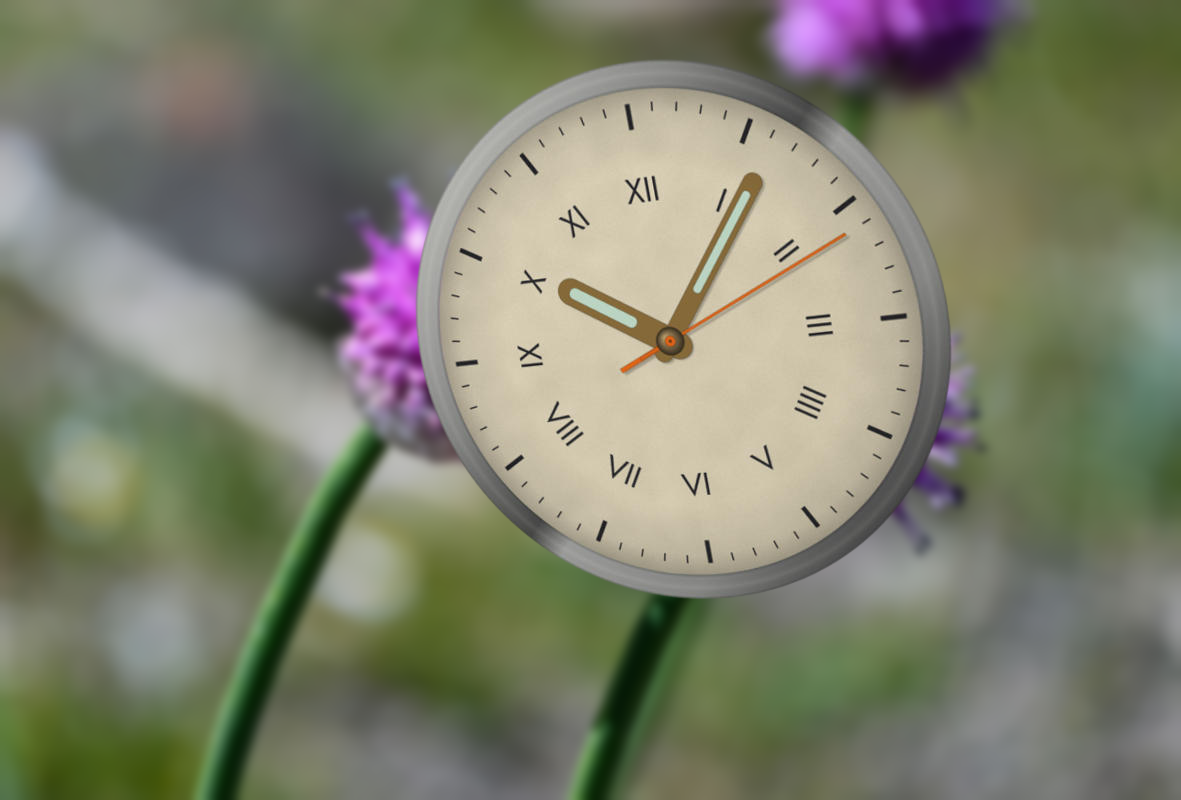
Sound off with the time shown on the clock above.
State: 10:06:11
